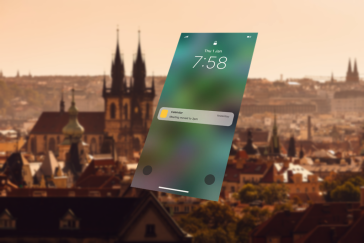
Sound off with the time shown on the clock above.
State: 7:58
